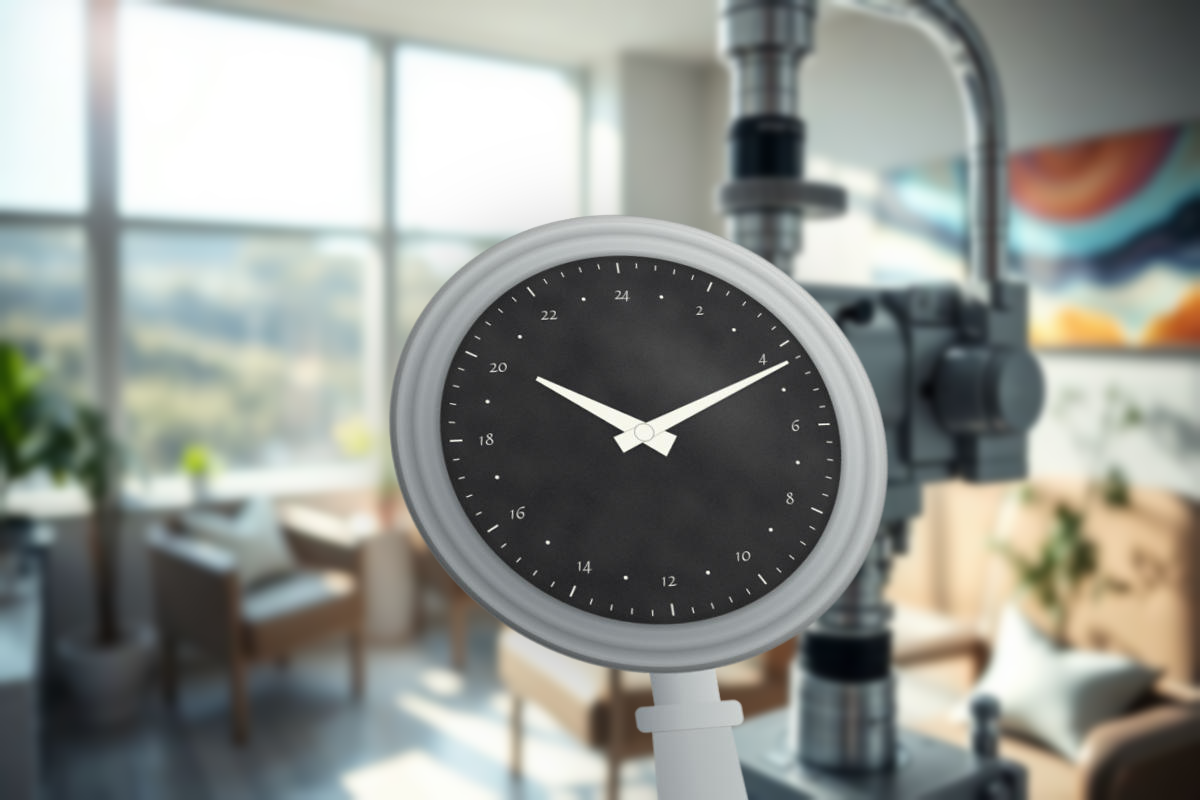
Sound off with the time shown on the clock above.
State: 20:11
